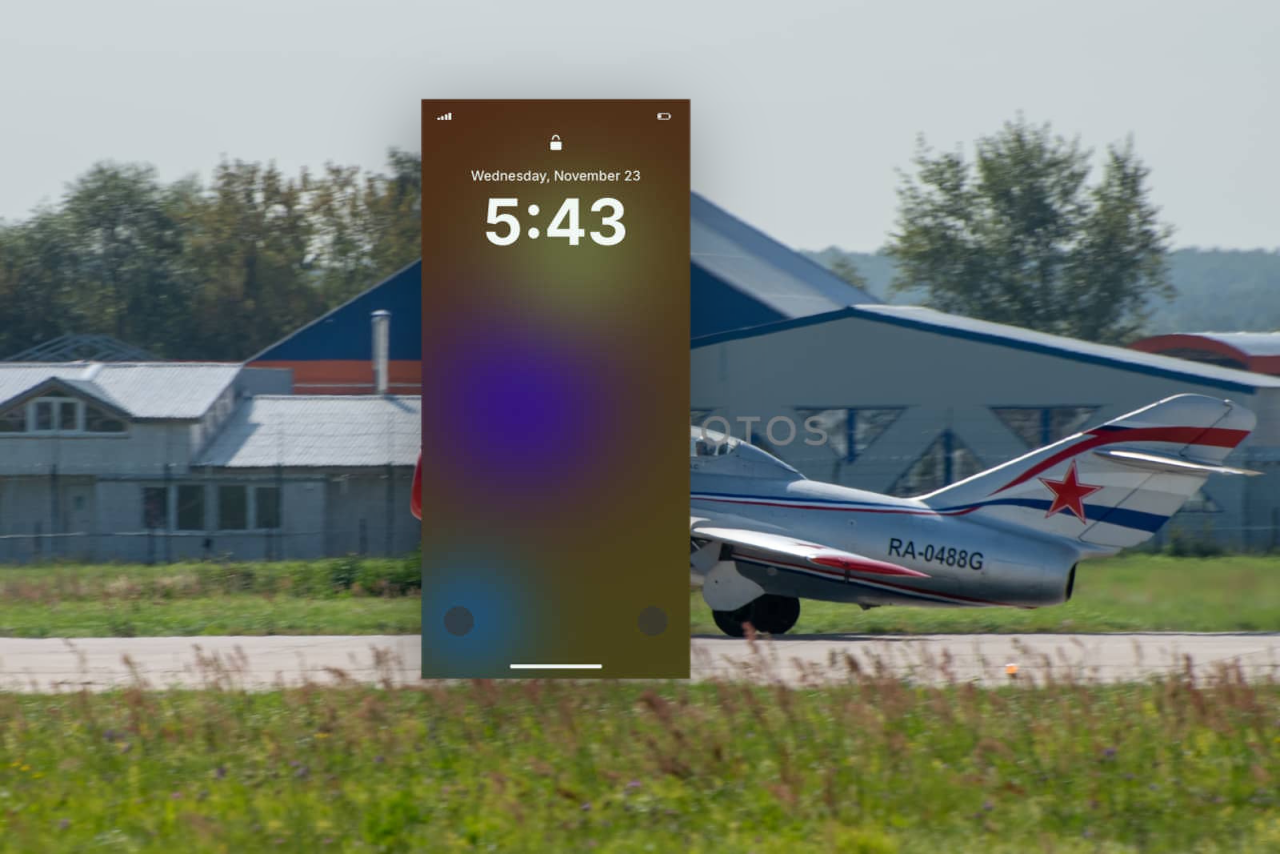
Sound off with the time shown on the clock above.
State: 5:43
